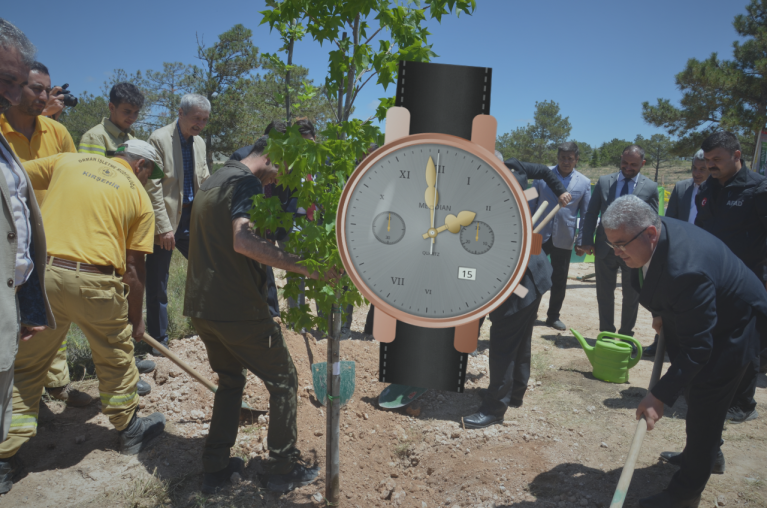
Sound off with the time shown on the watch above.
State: 1:59
